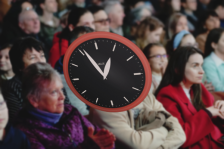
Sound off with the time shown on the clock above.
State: 12:56
